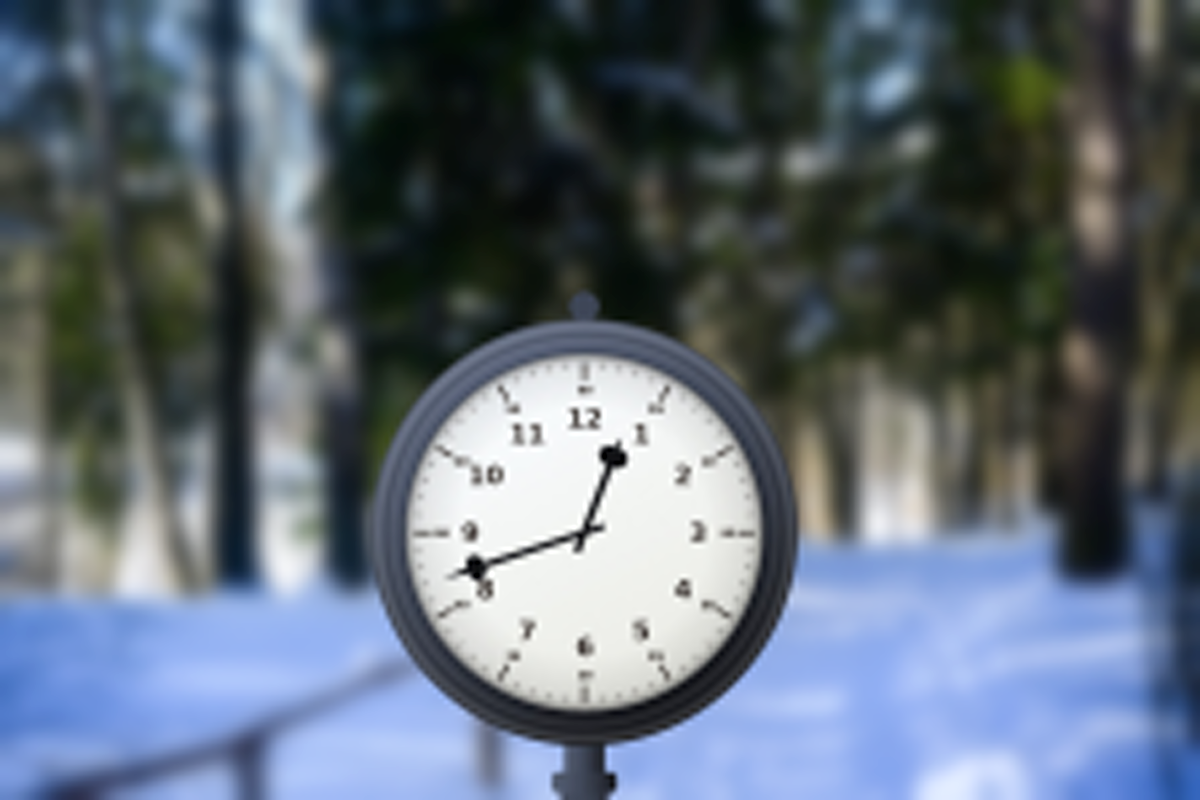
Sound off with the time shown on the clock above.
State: 12:42
